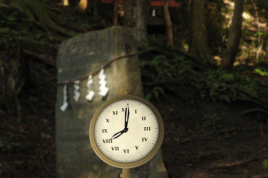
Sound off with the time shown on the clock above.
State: 8:01
